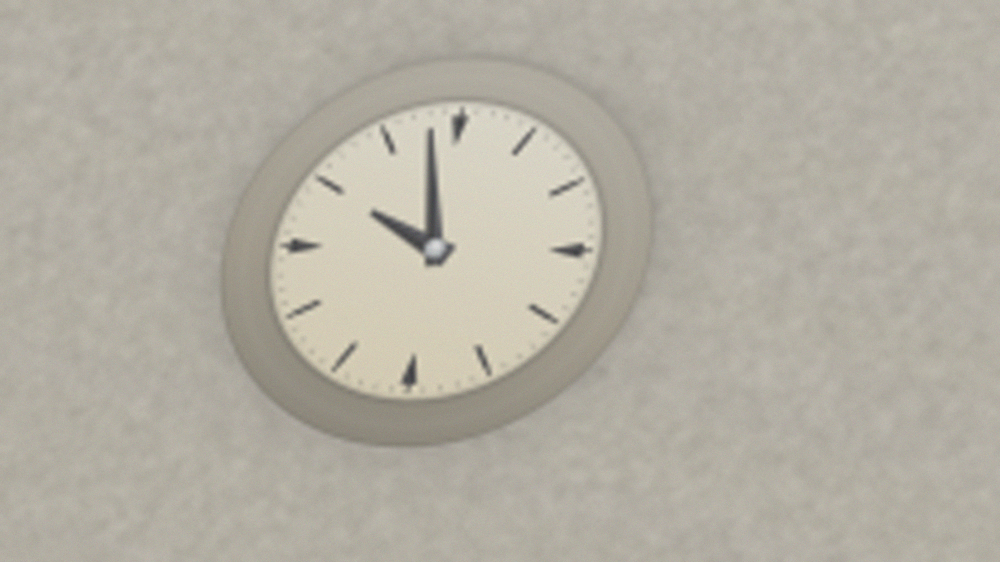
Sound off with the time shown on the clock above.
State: 9:58
